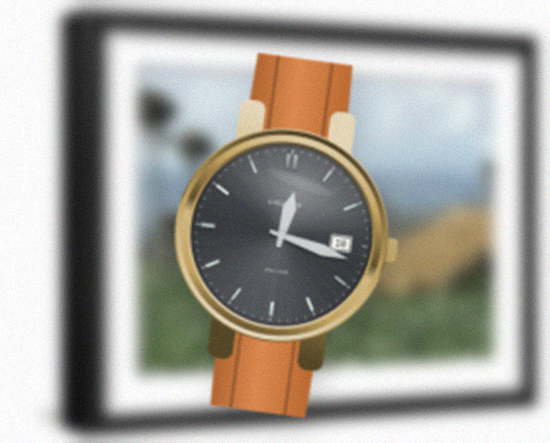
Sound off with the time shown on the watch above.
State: 12:17
